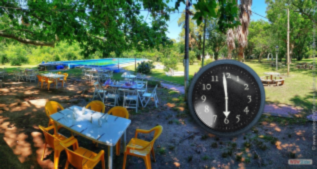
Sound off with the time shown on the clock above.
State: 5:59
